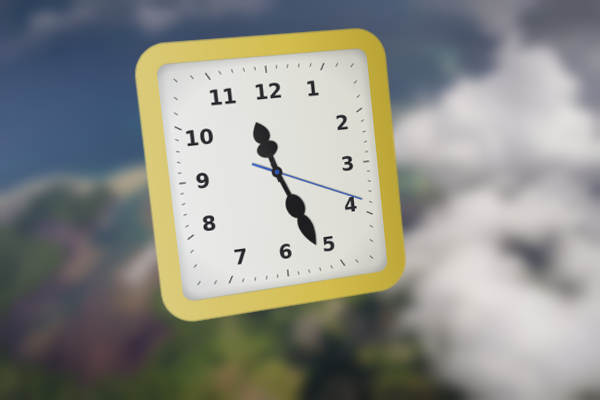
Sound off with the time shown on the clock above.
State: 11:26:19
